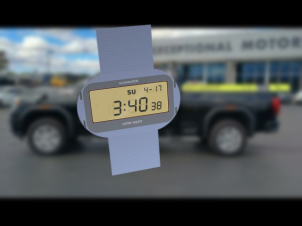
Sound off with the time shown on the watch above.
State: 3:40:38
